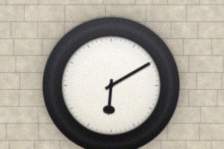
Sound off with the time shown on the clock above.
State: 6:10
